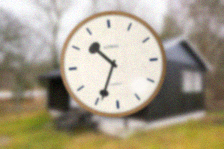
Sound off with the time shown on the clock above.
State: 10:34
